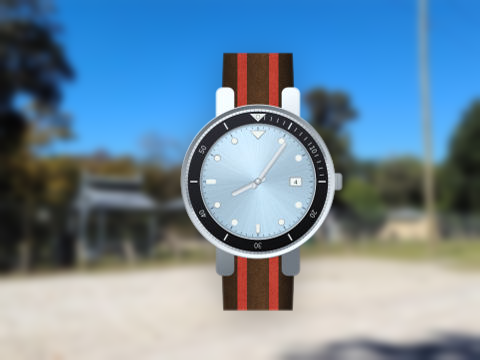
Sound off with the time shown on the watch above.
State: 8:06
